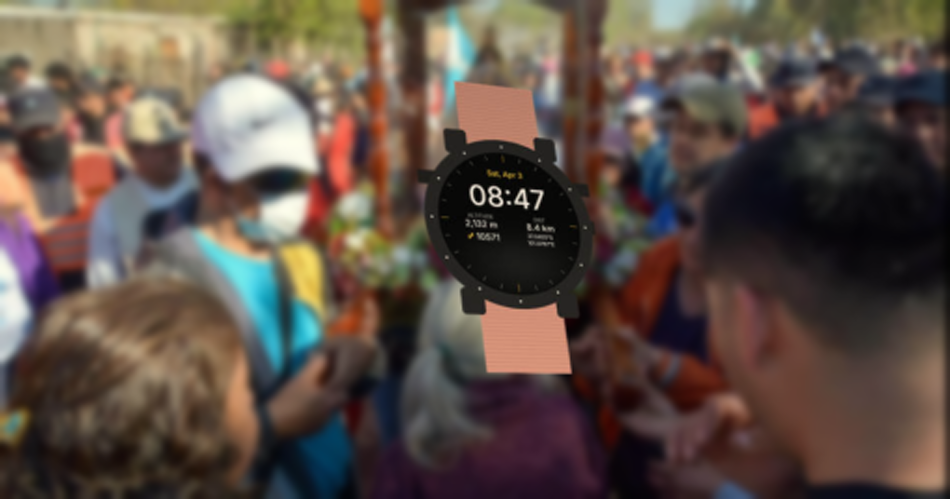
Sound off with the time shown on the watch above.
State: 8:47
